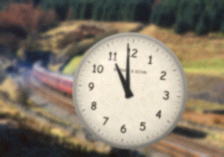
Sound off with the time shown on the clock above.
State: 10:59
